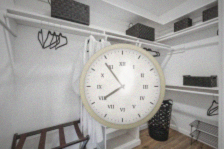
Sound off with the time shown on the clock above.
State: 7:54
